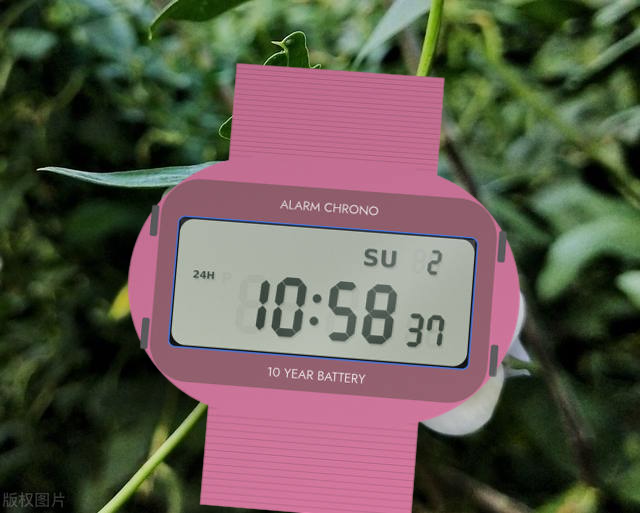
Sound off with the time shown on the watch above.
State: 10:58:37
